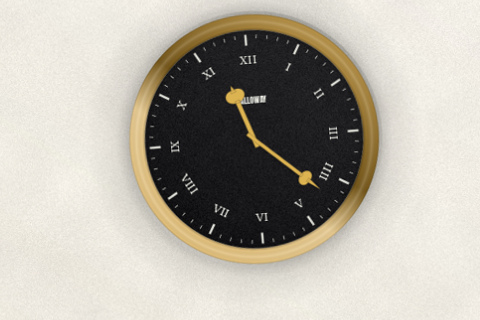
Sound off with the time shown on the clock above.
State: 11:22
